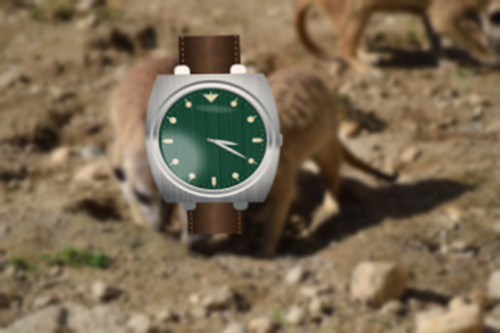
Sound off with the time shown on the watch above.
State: 3:20
